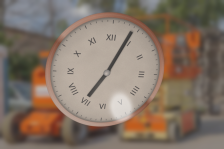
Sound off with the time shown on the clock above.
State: 7:04
